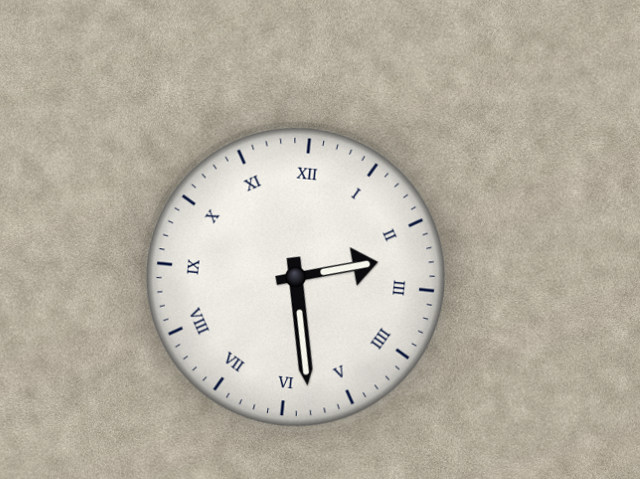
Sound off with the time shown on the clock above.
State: 2:28
